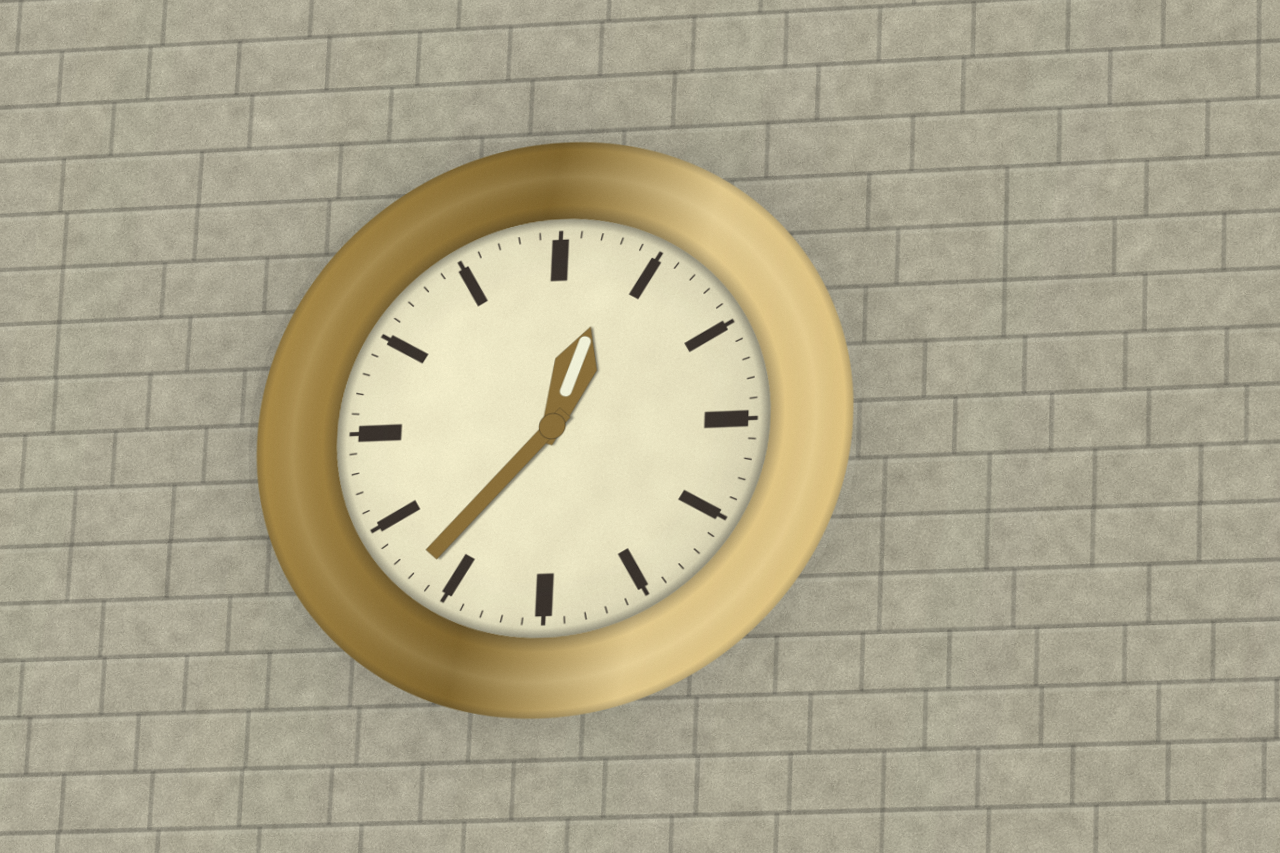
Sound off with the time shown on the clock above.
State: 12:37
